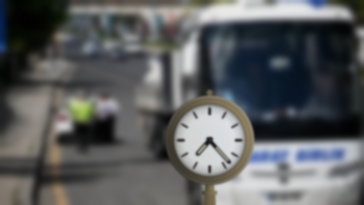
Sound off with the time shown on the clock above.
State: 7:23
